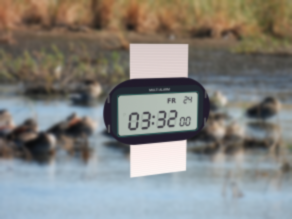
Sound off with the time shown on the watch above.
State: 3:32
